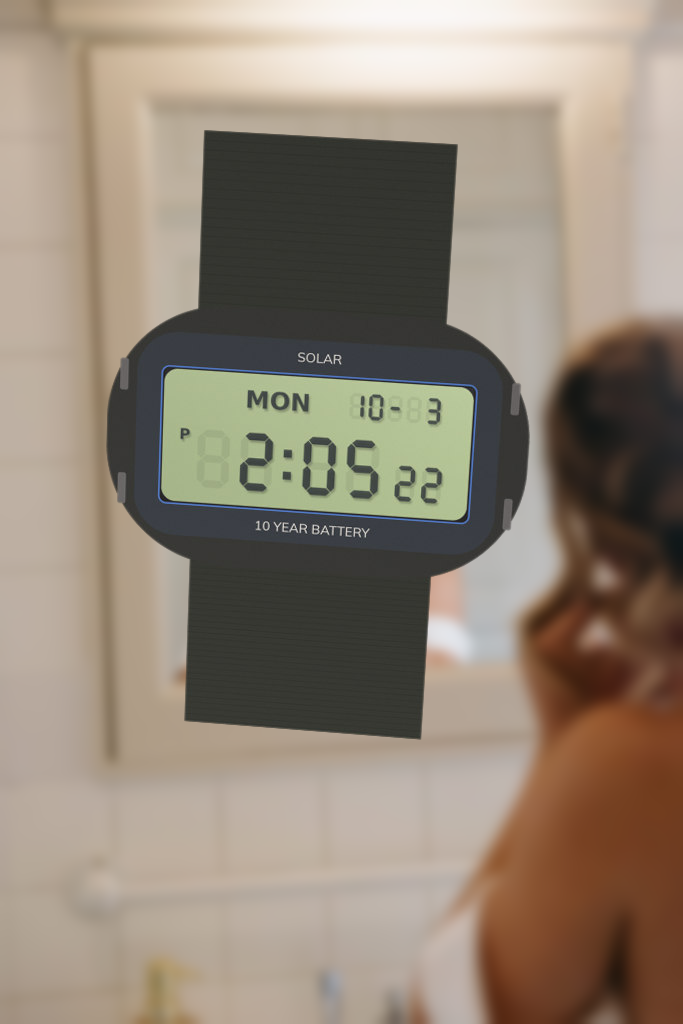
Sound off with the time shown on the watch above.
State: 2:05:22
